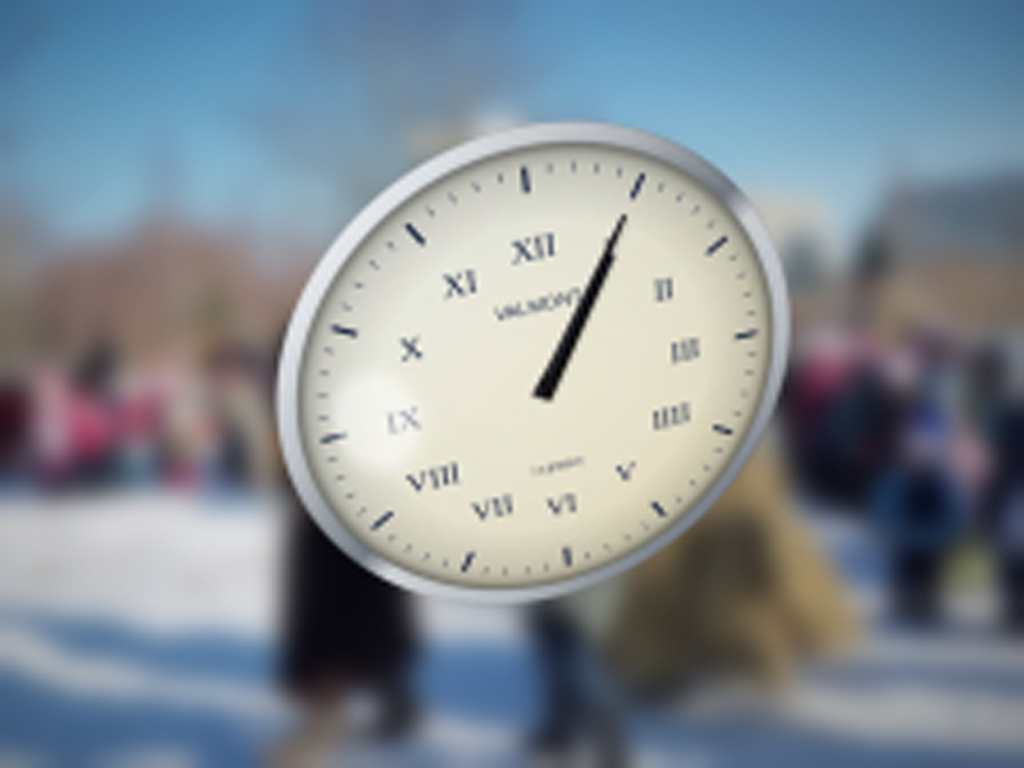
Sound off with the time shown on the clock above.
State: 1:05
